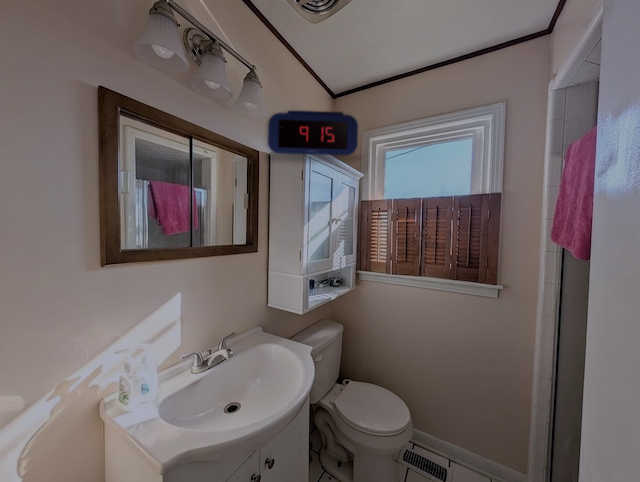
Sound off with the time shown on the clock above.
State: 9:15
